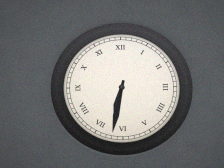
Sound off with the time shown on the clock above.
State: 6:32
